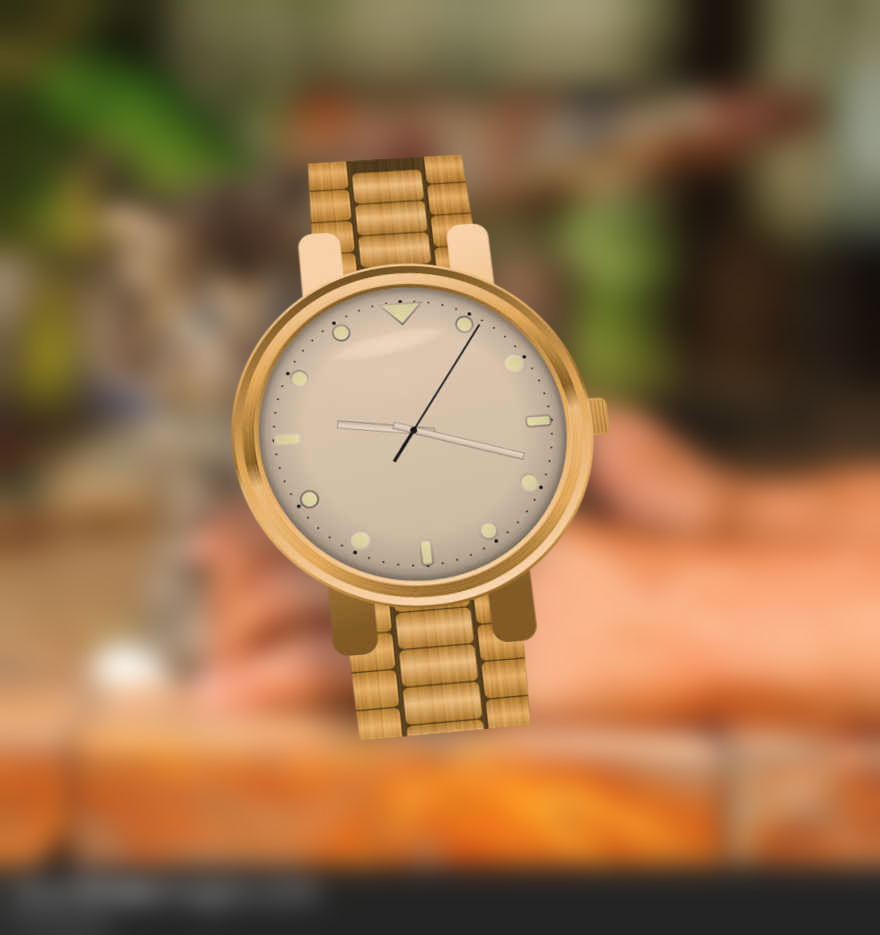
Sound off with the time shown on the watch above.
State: 9:18:06
